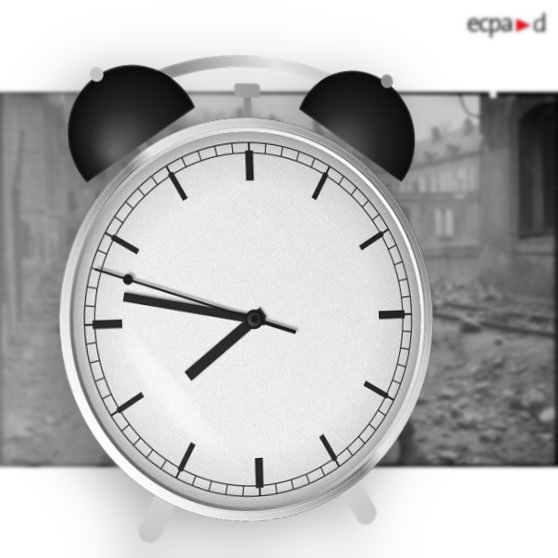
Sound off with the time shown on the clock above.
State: 7:46:48
